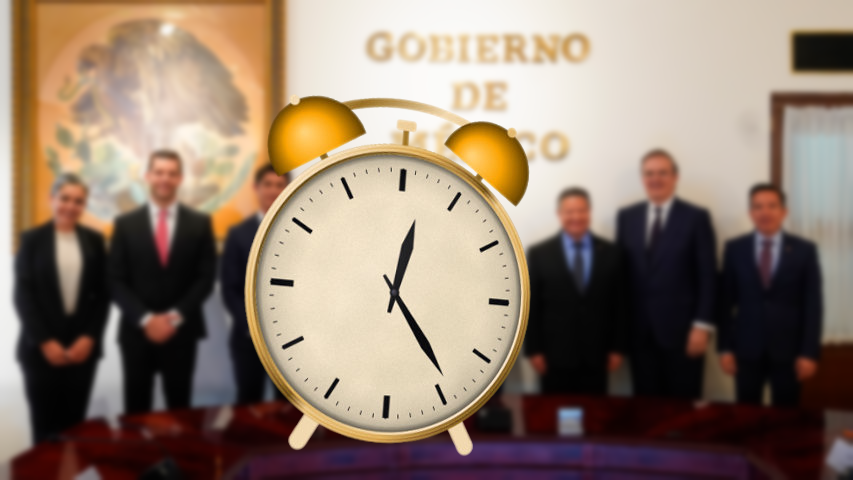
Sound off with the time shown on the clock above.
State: 12:24
